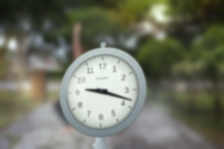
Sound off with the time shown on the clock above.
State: 9:18
